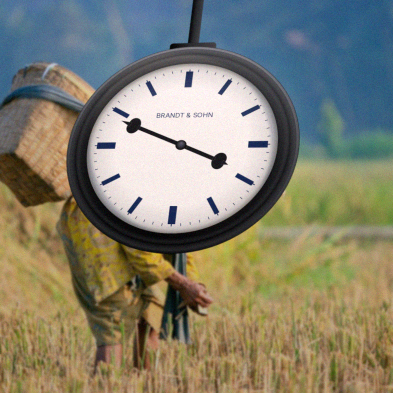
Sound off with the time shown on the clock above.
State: 3:49
